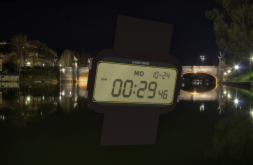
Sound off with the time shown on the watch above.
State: 0:29:46
